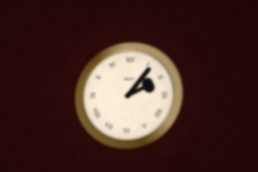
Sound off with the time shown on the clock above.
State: 2:06
